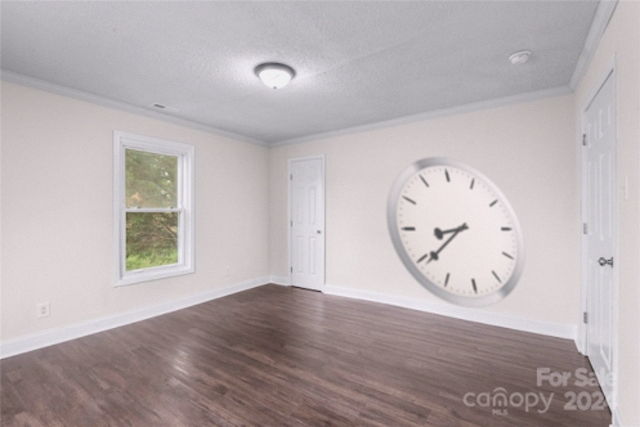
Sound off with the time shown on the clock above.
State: 8:39
